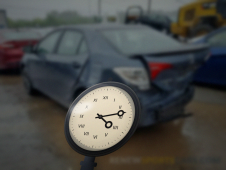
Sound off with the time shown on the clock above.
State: 4:13
